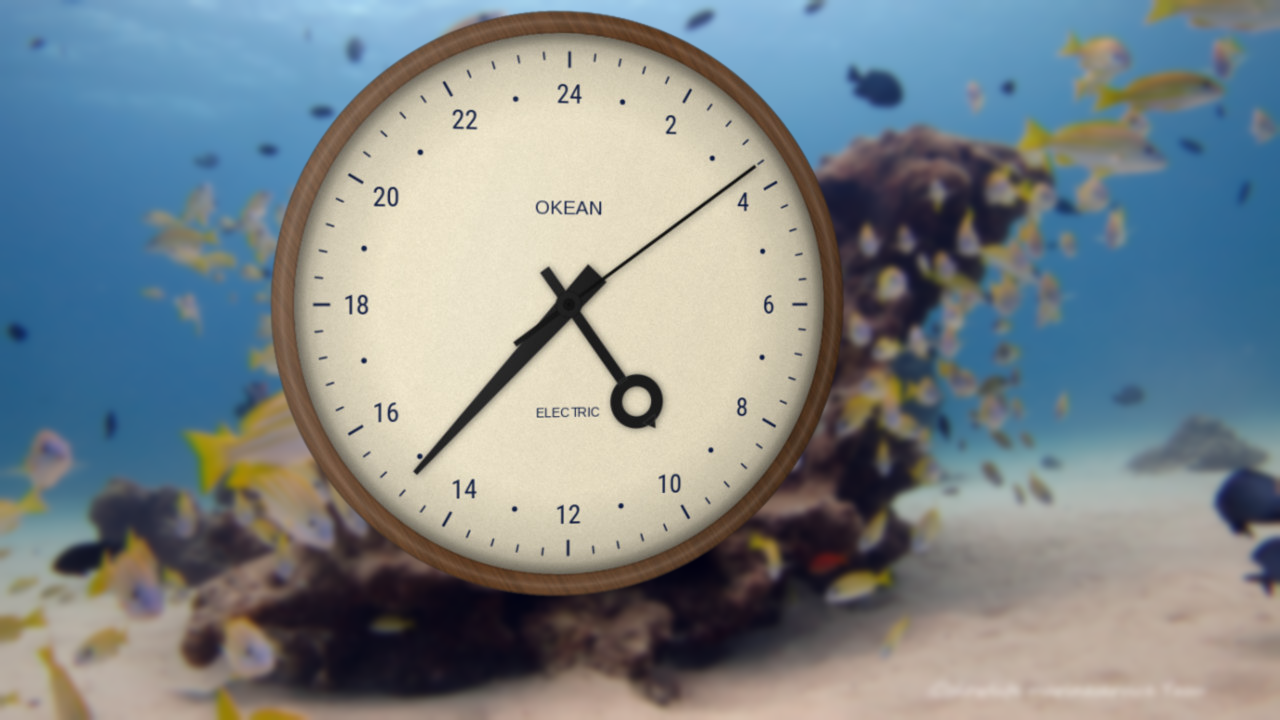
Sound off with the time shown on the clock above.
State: 9:37:09
